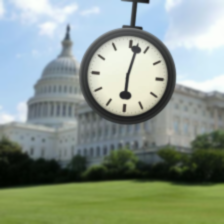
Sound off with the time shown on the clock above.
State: 6:02
